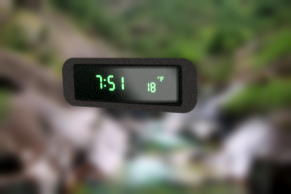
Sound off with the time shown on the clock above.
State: 7:51
